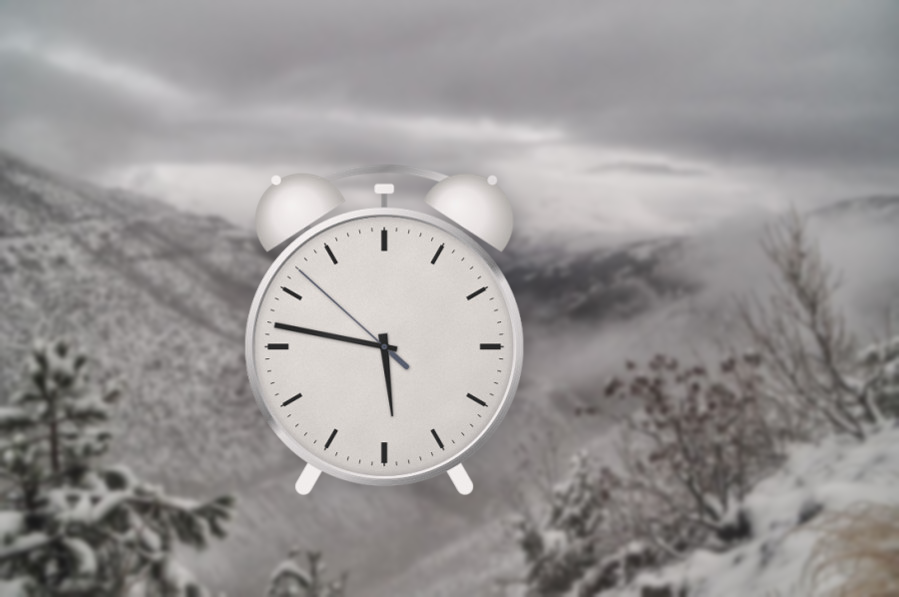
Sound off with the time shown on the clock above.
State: 5:46:52
